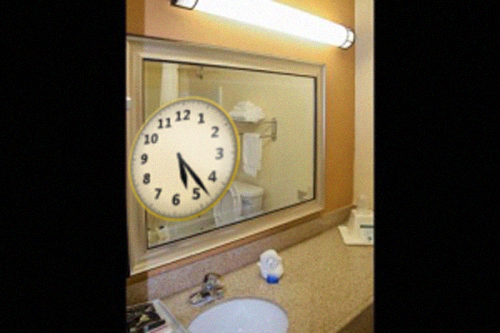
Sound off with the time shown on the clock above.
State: 5:23
